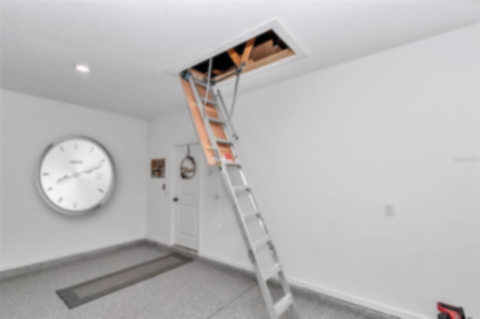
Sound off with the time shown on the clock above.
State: 8:11
